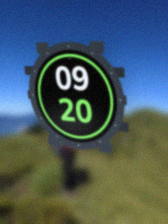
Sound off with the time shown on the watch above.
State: 9:20
